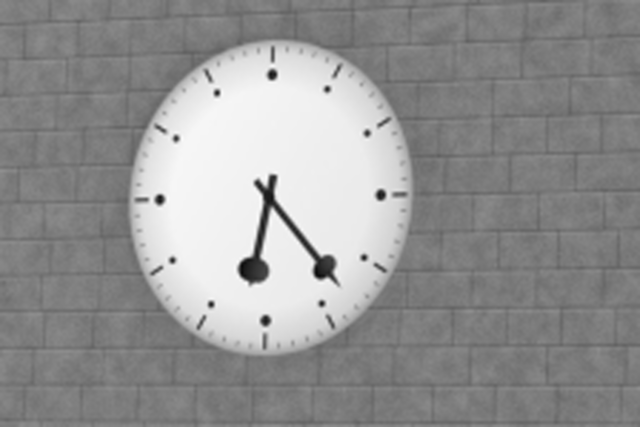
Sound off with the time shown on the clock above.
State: 6:23
